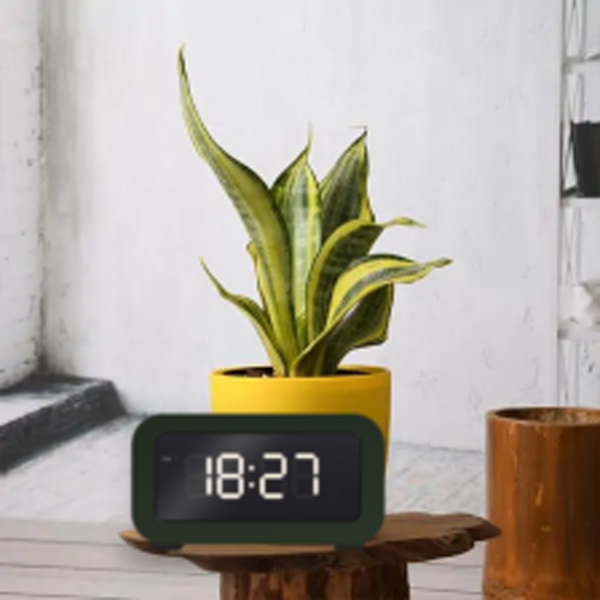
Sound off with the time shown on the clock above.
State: 18:27
